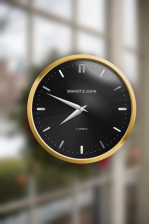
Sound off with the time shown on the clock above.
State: 7:49
